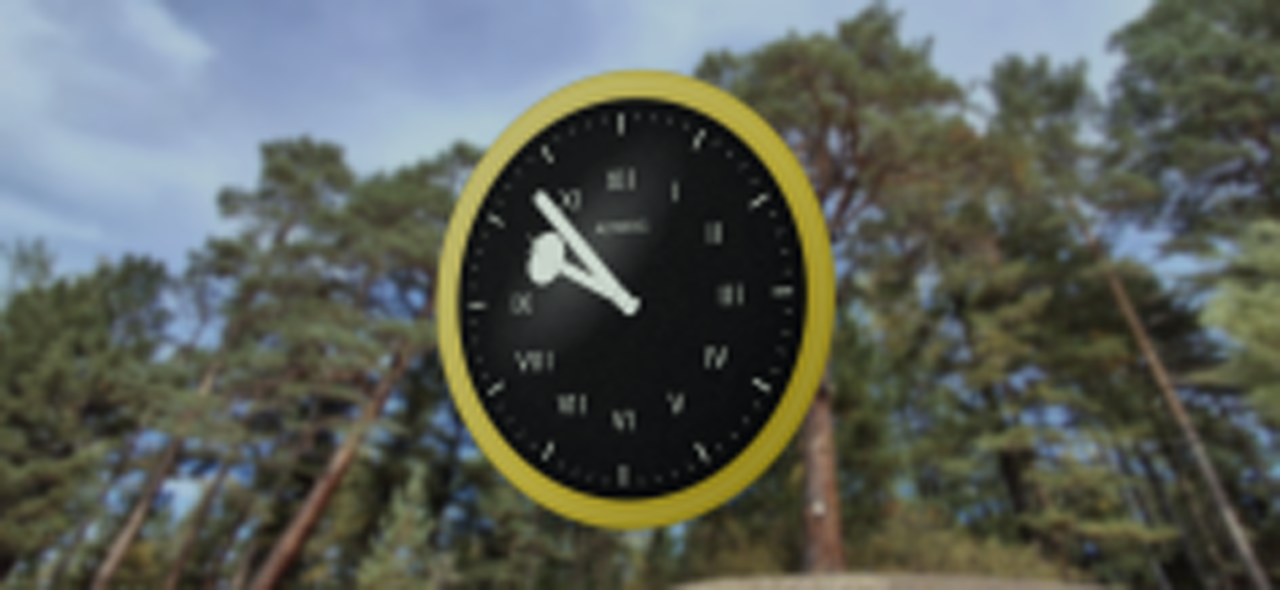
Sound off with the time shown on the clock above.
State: 9:53
